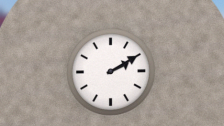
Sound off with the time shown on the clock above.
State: 2:10
